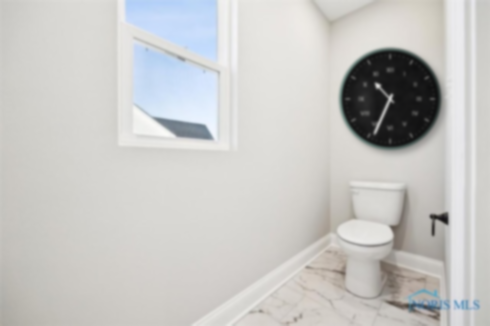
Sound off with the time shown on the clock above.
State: 10:34
